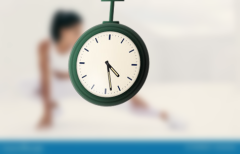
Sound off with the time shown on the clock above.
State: 4:28
